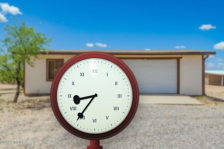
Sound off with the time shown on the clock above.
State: 8:36
